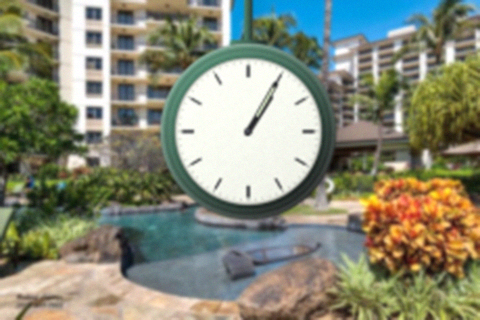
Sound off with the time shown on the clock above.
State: 1:05
